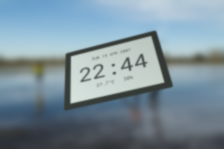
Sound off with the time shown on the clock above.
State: 22:44
